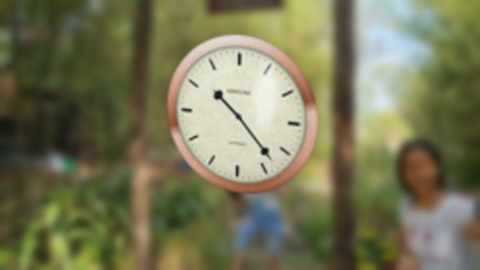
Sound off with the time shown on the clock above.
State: 10:23
